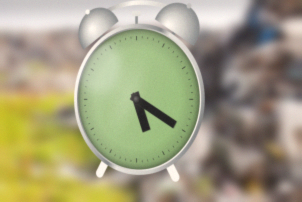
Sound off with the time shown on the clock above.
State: 5:20
